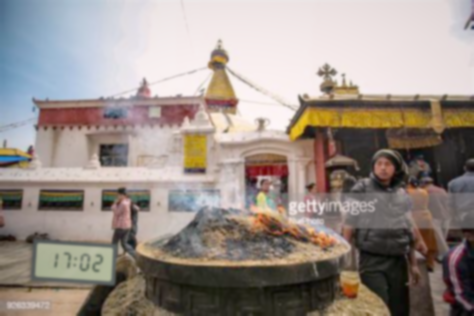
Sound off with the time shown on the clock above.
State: 17:02
